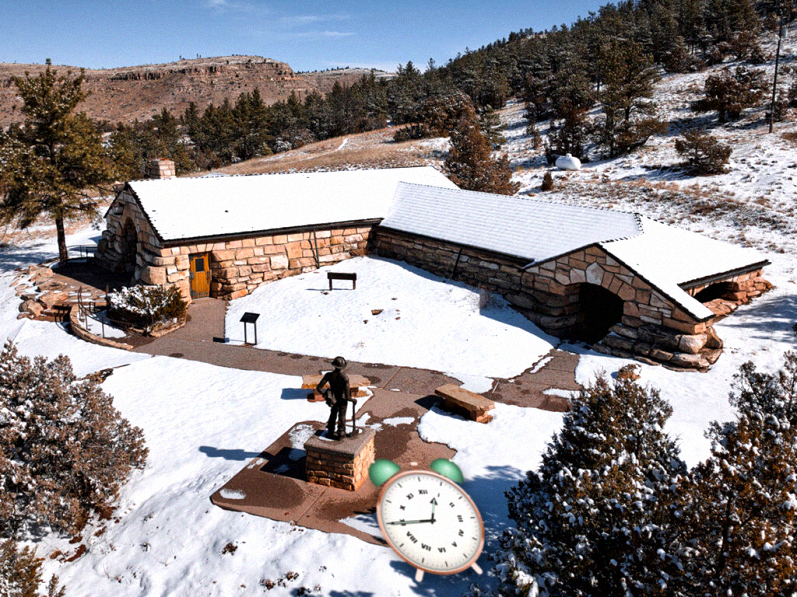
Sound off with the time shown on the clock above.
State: 12:45
